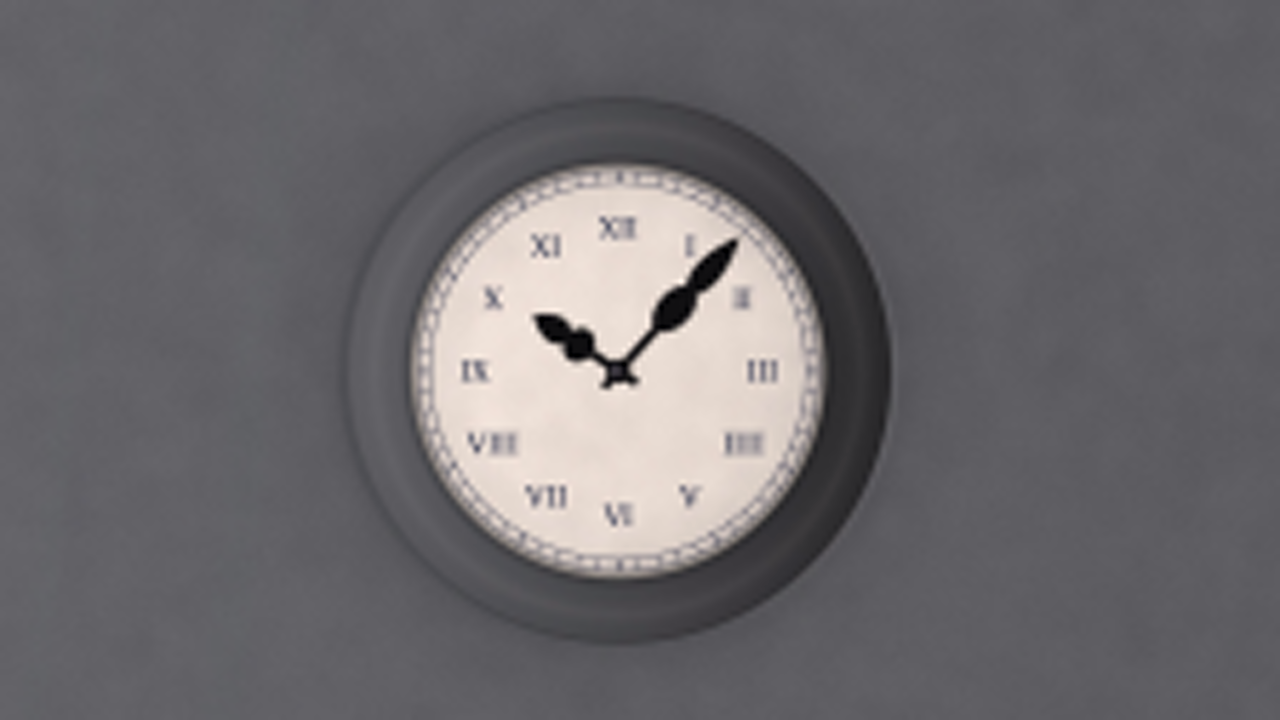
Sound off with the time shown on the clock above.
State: 10:07
